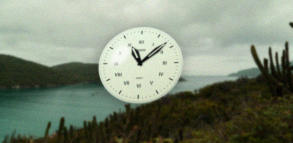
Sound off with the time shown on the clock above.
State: 11:08
